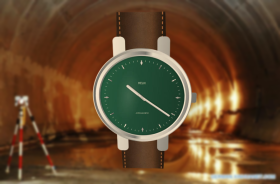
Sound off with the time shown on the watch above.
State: 10:21
